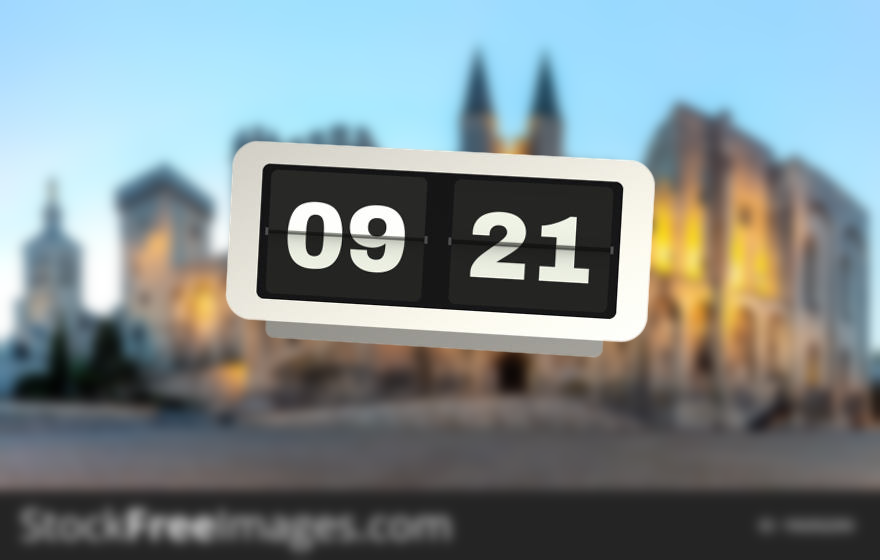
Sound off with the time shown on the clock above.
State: 9:21
